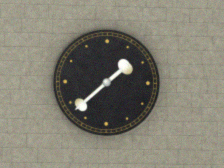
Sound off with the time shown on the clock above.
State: 1:38
